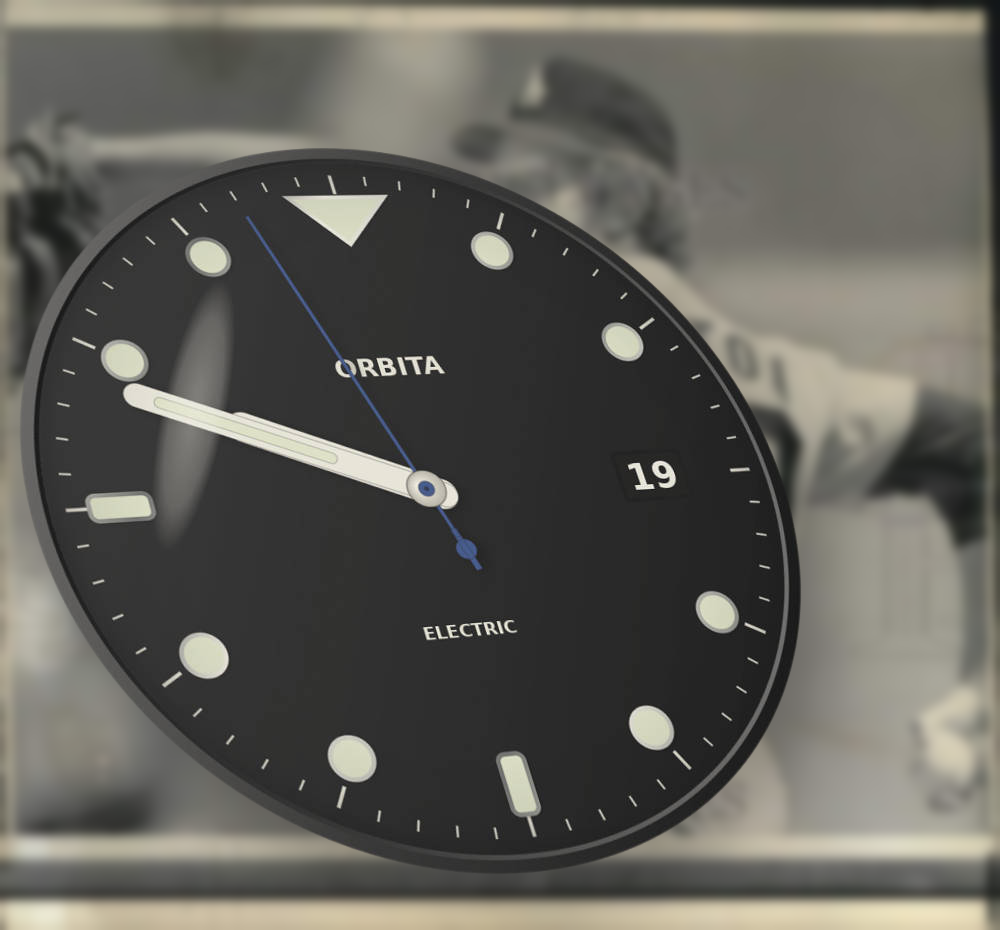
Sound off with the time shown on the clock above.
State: 9:48:57
